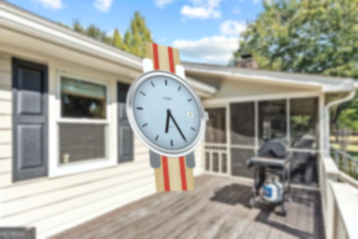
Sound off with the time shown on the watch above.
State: 6:25
